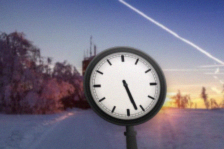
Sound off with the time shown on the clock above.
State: 5:27
